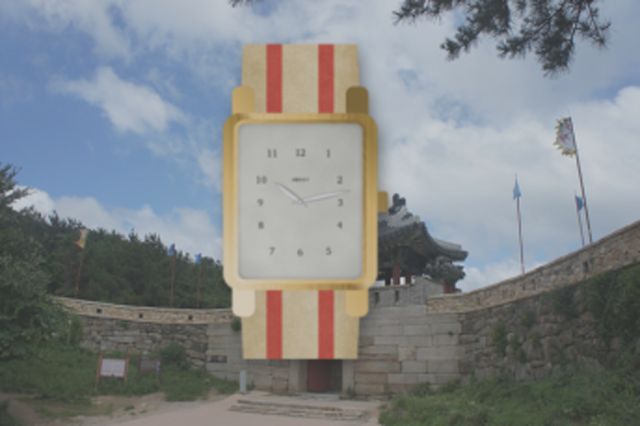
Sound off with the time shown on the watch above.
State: 10:13
